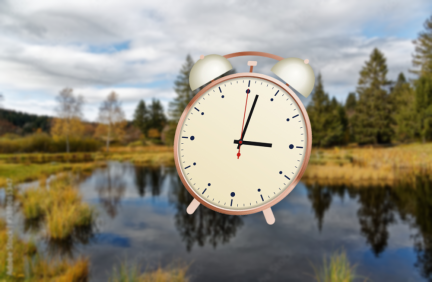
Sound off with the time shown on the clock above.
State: 3:02:00
